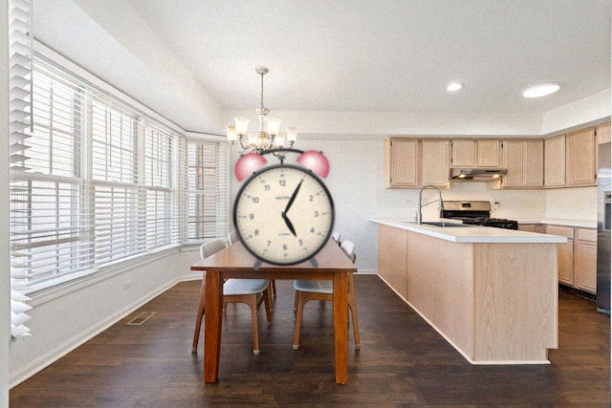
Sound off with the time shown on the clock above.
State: 5:05
